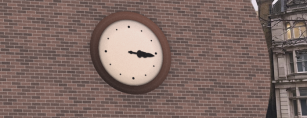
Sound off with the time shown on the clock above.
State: 3:16
